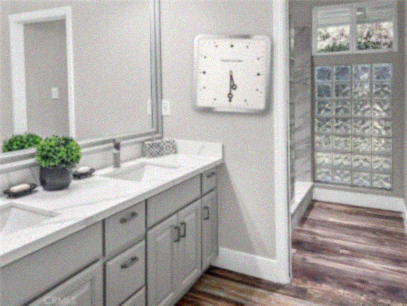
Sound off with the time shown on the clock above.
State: 5:30
